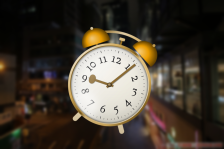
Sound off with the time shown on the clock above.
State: 9:06
